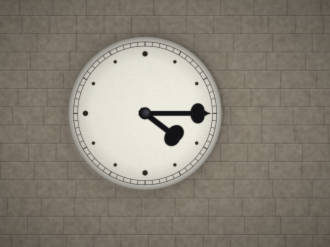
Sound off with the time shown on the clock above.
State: 4:15
